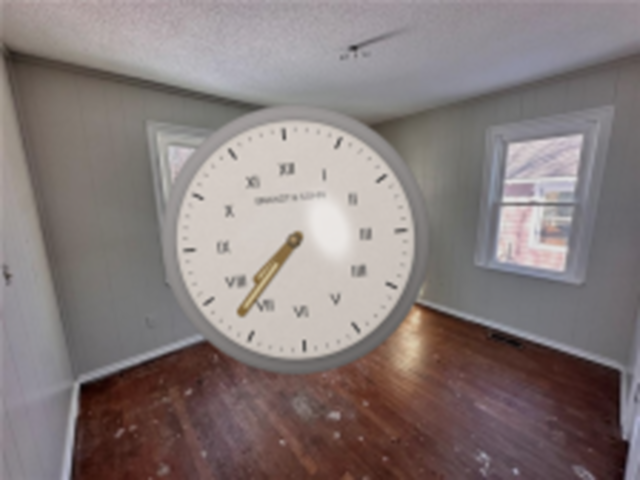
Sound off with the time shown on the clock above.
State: 7:37
